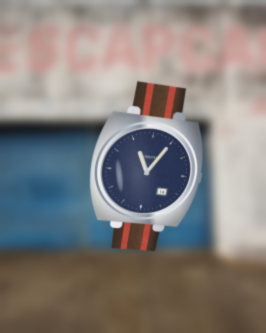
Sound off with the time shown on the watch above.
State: 11:05
